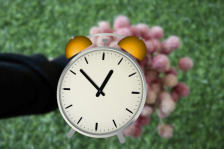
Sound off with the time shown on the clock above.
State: 12:52
